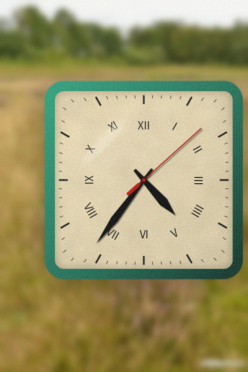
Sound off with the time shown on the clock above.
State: 4:36:08
